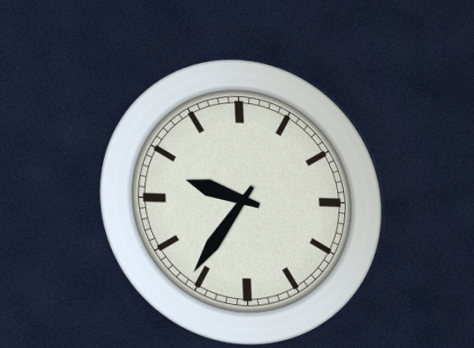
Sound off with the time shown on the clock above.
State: 9:36
